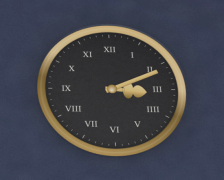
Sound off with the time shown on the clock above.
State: 3:11
